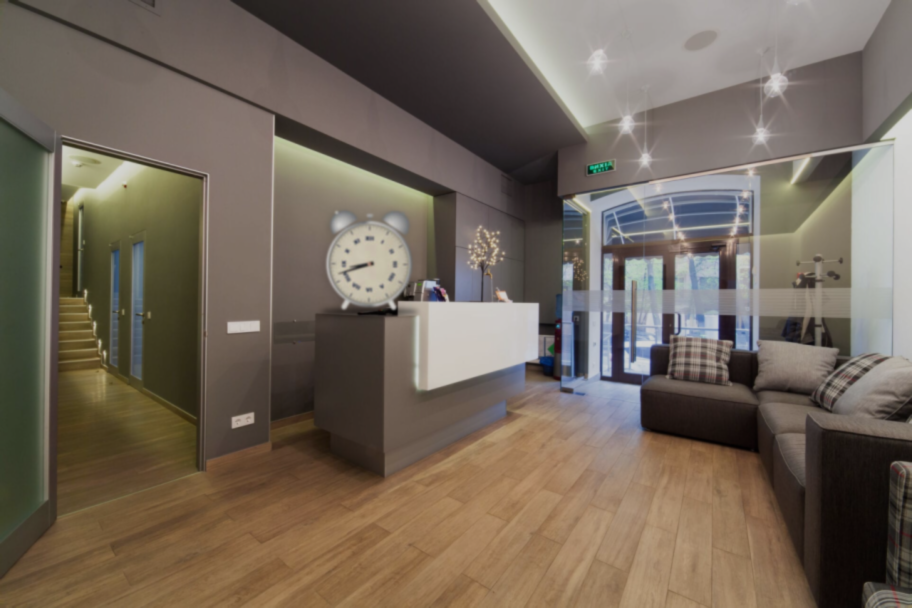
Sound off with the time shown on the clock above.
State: 8:42
